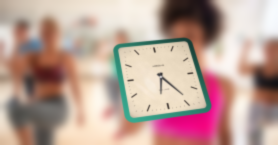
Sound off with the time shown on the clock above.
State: 6:24
